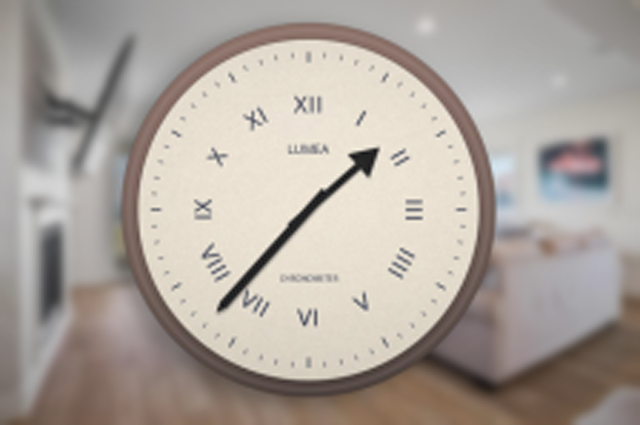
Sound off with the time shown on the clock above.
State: 1:37
